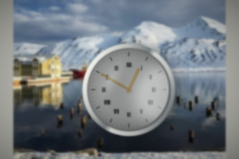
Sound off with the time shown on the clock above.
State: 12:50
